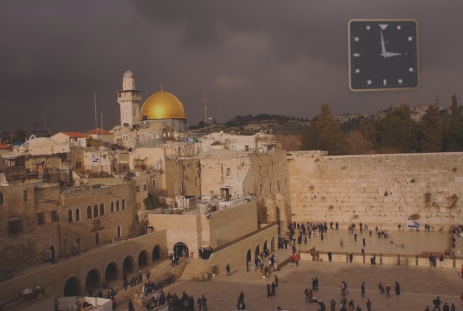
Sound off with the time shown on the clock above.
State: 2:59
